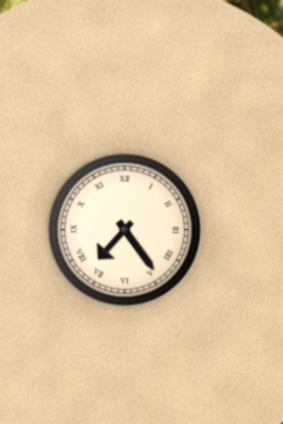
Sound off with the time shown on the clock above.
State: 7:24
